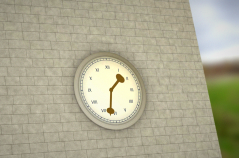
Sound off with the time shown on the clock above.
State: 1:32
